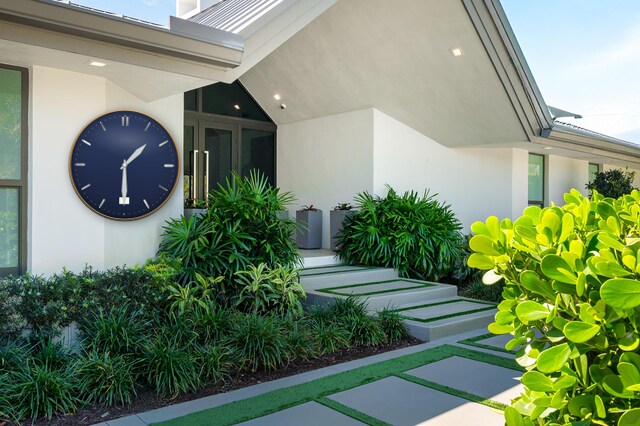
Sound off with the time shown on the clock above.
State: 1:30
